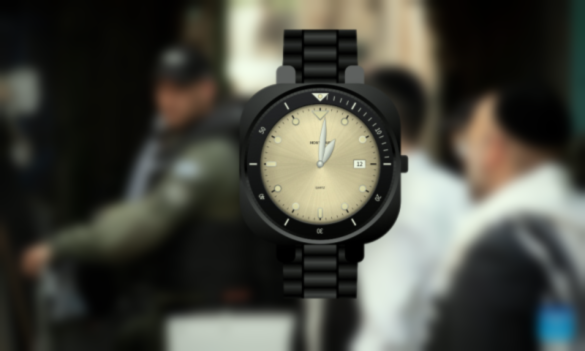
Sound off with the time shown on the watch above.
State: 1:01
